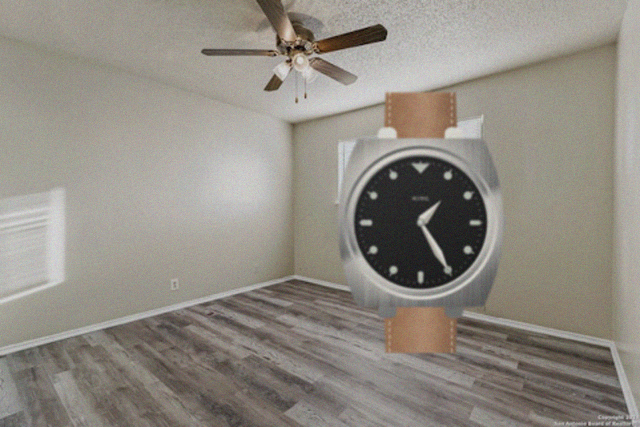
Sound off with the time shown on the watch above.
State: 1:25
